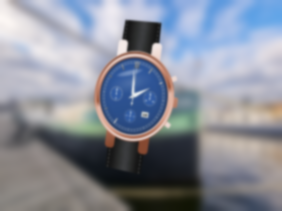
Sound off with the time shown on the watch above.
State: 1:59
